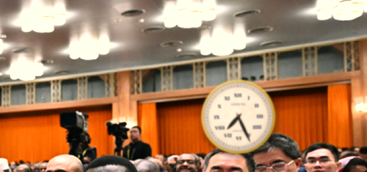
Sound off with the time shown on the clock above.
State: 7:26
